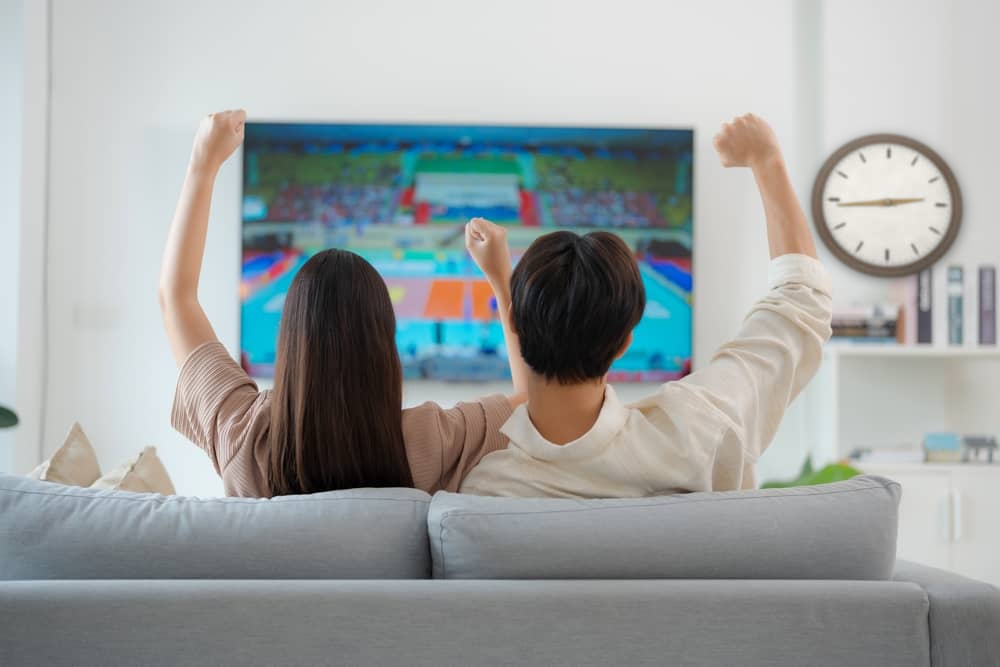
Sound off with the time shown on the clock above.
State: 2:44
